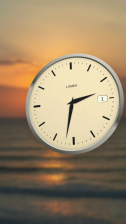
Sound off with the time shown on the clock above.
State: 2:32
